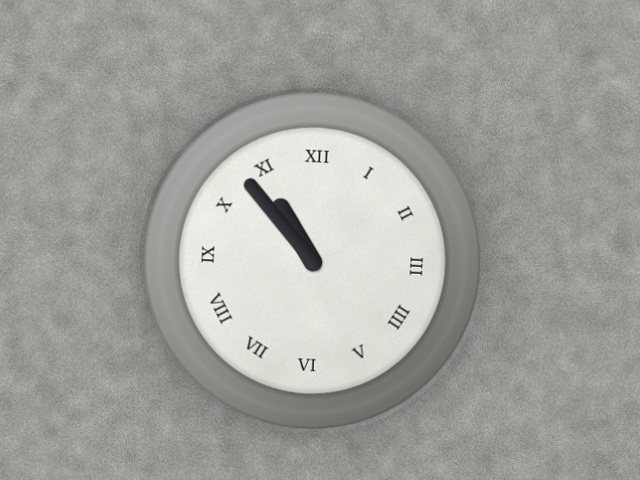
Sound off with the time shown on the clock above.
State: 10:53
